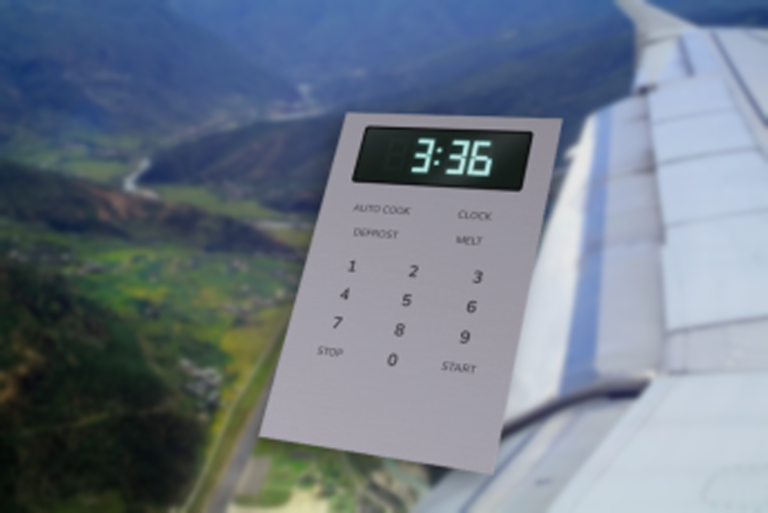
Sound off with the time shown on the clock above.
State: 3:36
